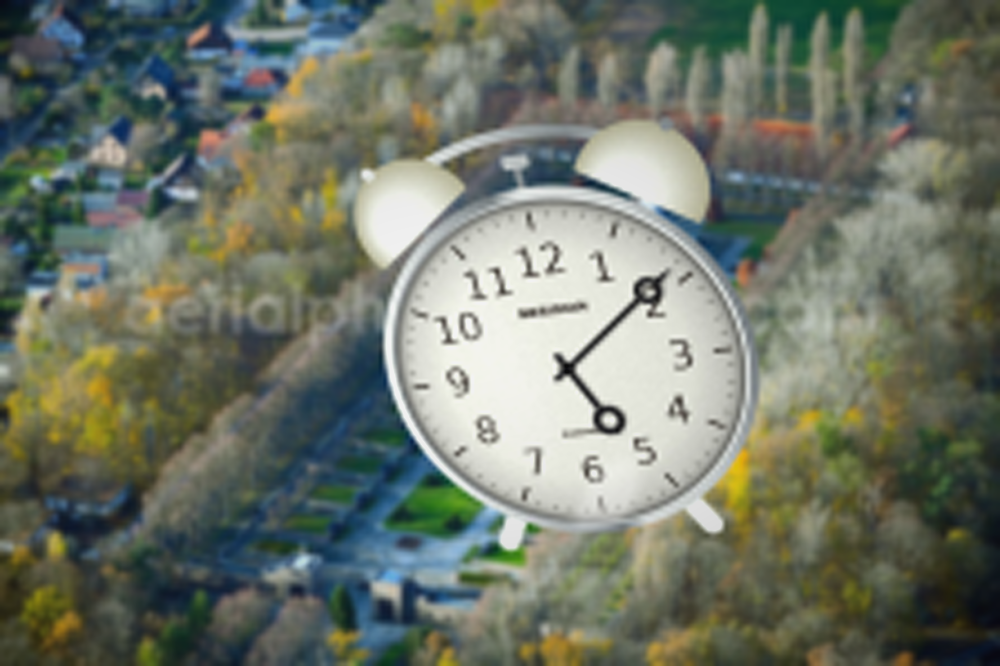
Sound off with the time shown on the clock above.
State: 5:09
